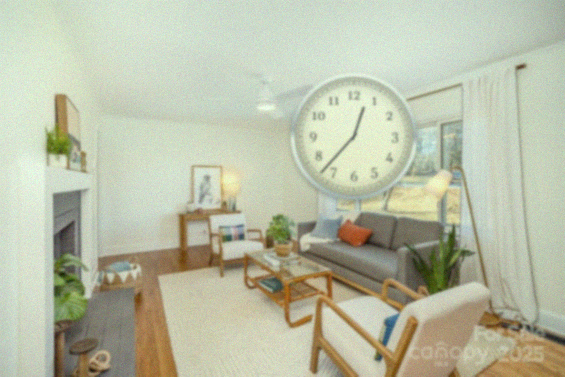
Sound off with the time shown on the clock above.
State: 12:37
